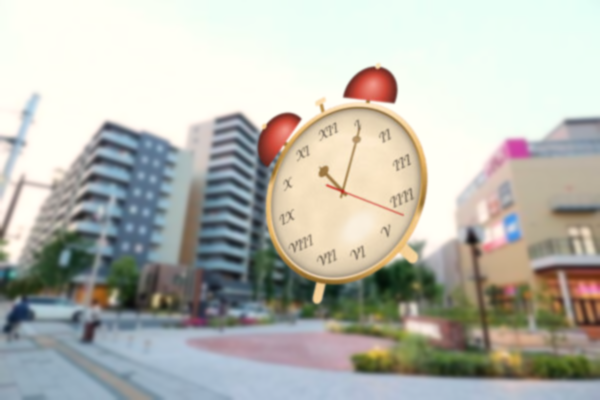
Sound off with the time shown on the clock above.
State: 11:05:22
